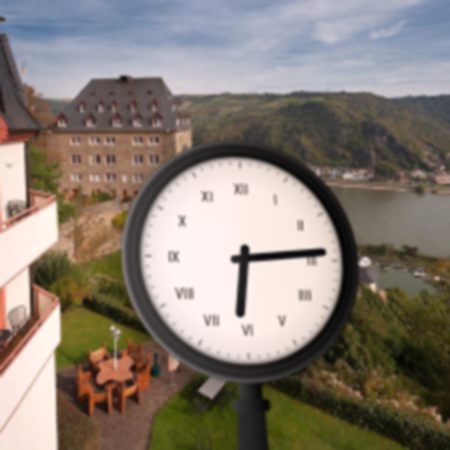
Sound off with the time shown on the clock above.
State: 6:14
